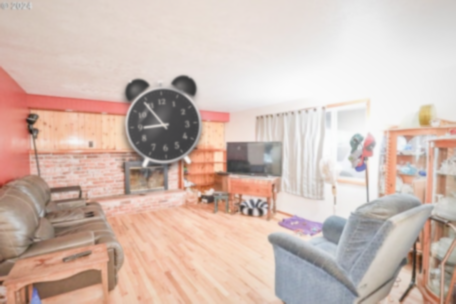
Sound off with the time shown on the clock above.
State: 8:54
